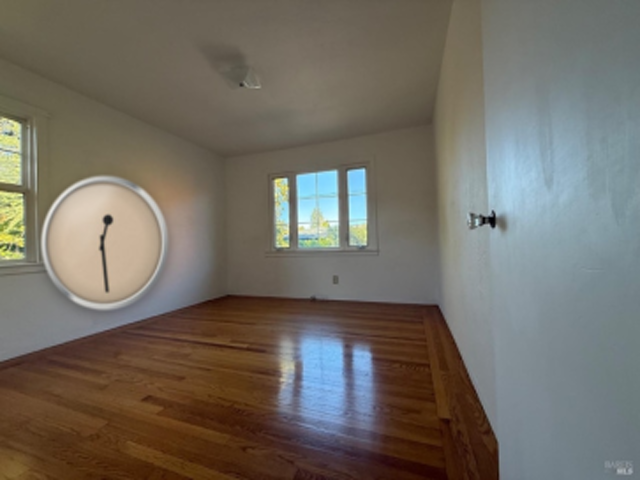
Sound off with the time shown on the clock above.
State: 12:29
